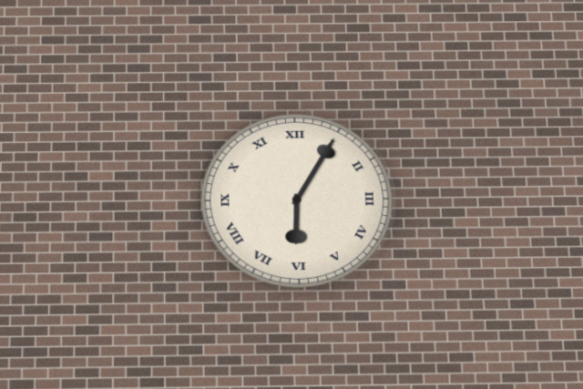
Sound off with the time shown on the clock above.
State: 6:05
